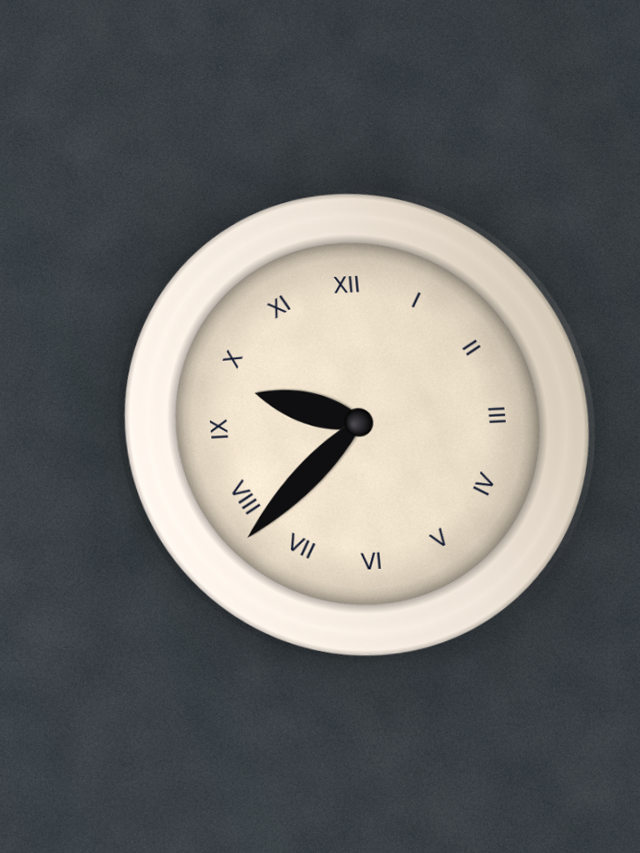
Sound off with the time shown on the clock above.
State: 9:38
